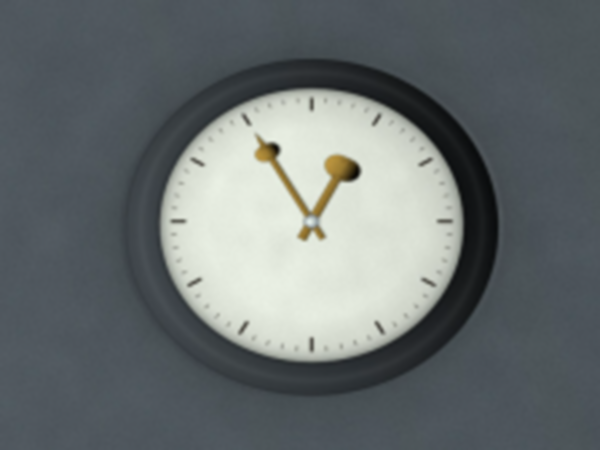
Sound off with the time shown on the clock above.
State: 12:55
